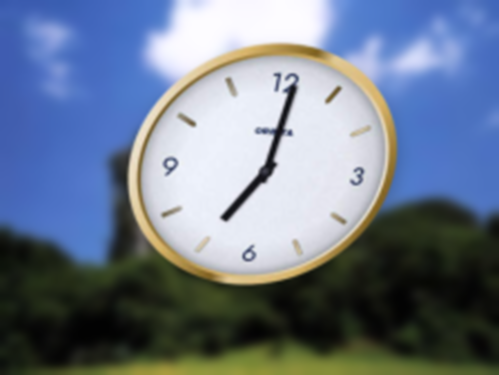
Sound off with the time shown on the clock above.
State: 7:01
